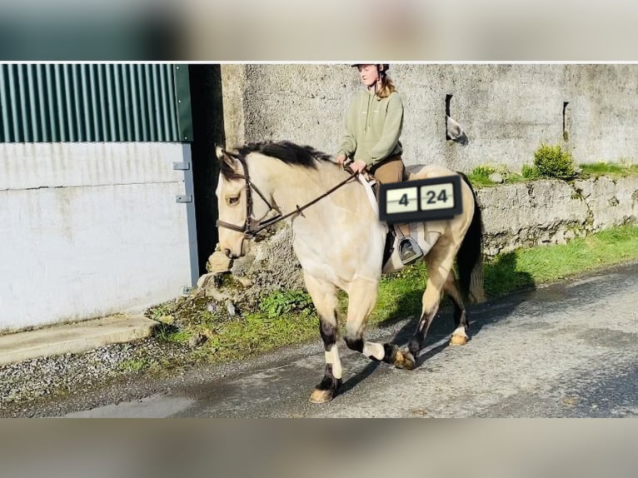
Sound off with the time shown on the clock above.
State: 4:24
